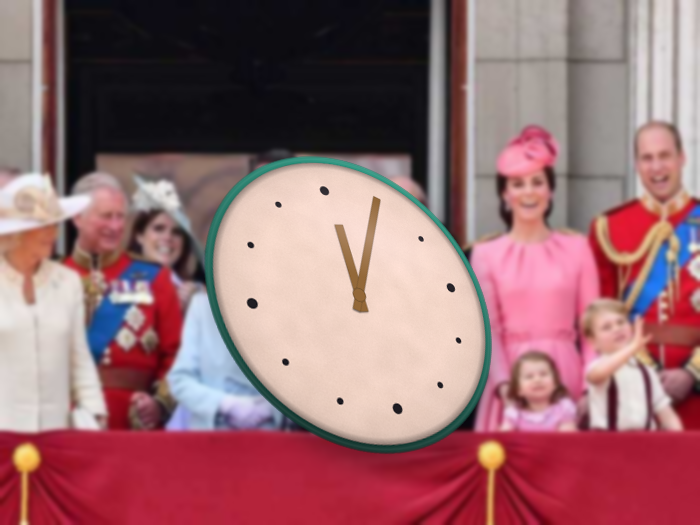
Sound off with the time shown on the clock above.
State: 12:05
